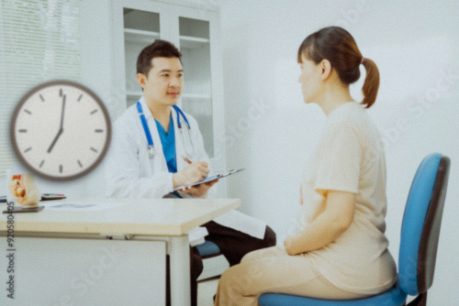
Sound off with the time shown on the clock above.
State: 7:01
